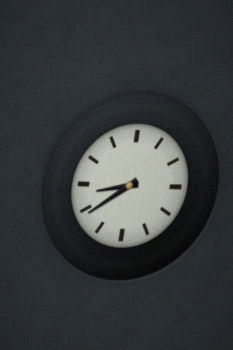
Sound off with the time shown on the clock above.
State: 8:39
